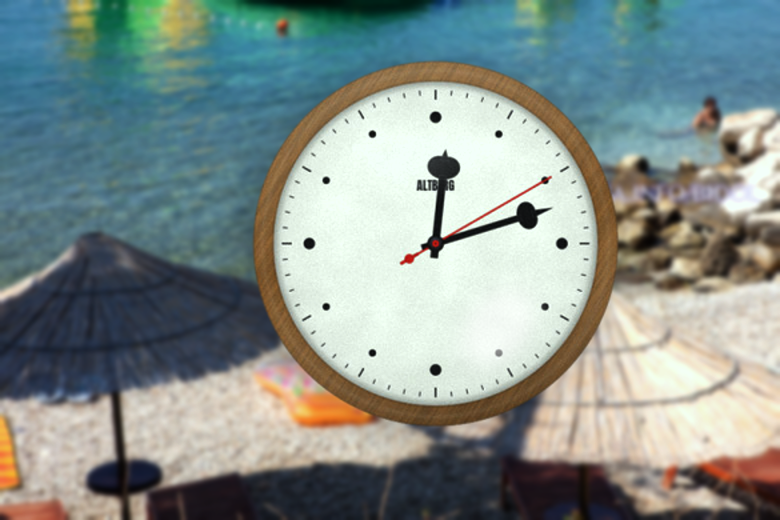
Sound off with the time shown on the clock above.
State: 12:12:10
